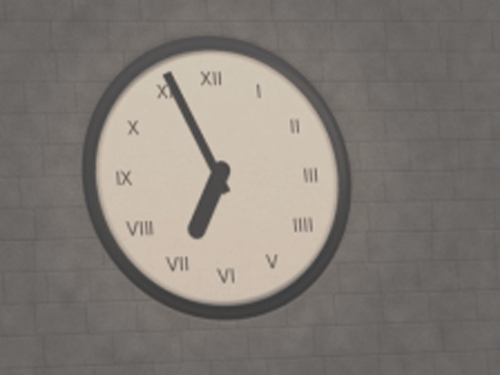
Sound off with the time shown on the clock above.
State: 6:56
